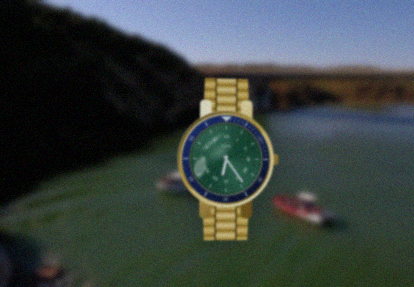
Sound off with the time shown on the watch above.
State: 6:24
